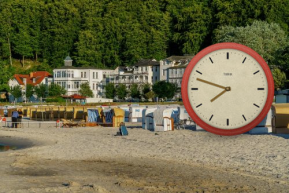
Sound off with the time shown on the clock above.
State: 7:48
